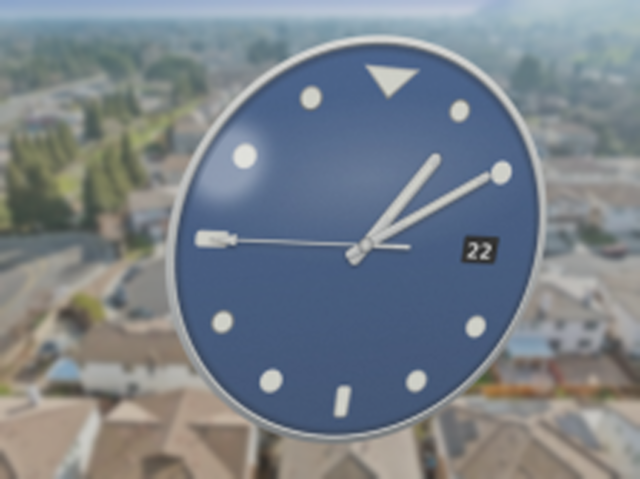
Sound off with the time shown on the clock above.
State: 1:09:45
